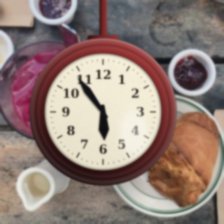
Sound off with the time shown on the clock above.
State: 5:54
